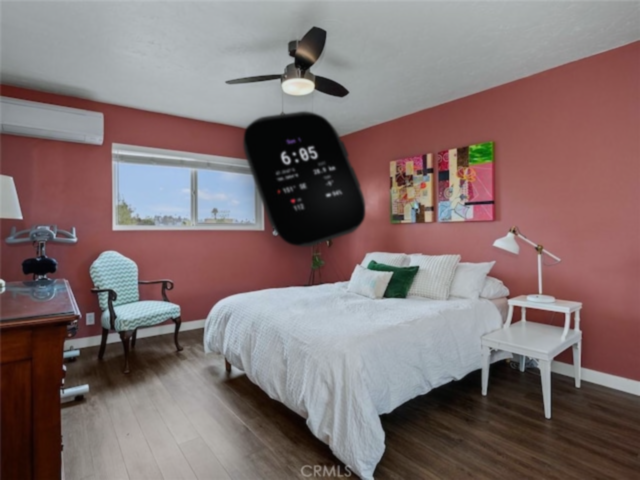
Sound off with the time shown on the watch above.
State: 6:05
